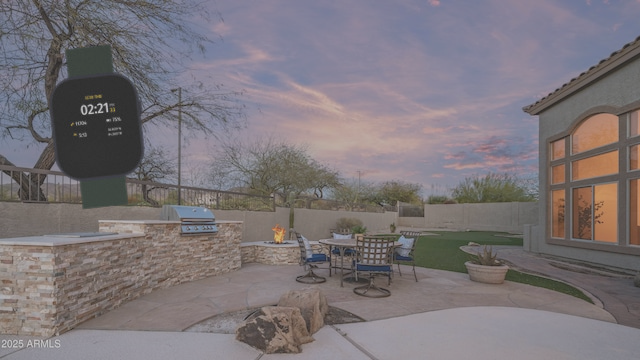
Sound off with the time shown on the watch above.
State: 2:21
